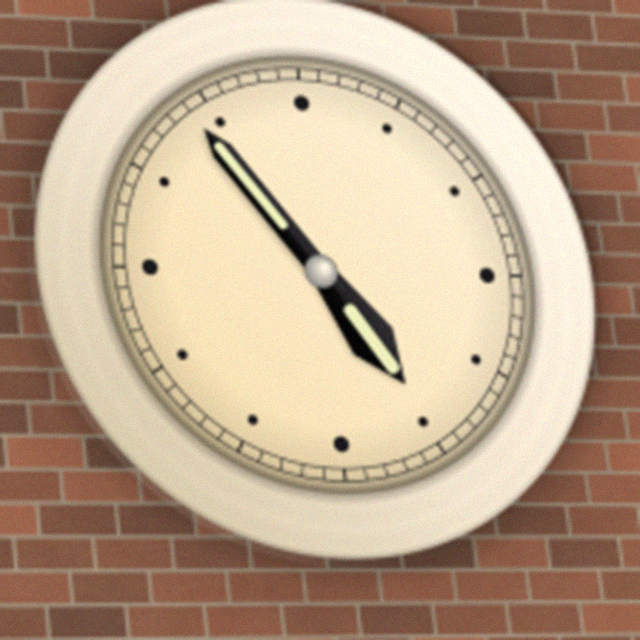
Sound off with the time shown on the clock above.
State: 4:54
